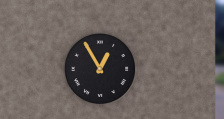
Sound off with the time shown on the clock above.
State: 12:55
